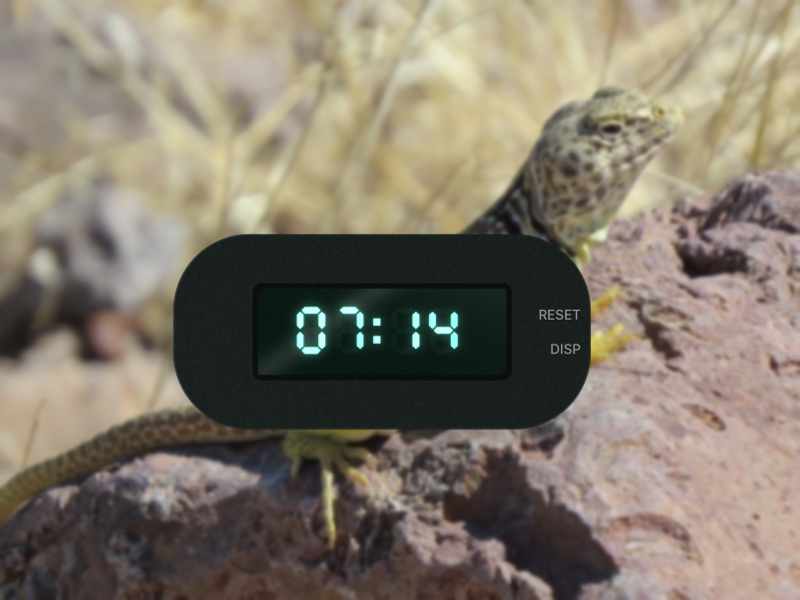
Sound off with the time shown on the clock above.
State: 7:14
